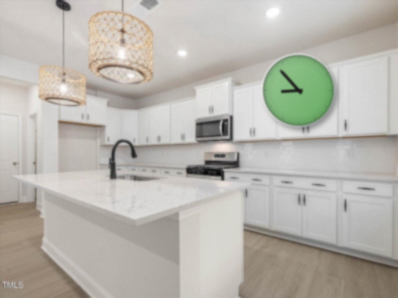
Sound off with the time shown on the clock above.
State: 8:53
